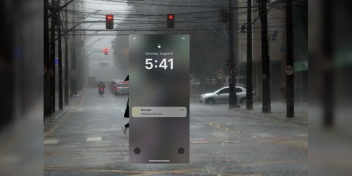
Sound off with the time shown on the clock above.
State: 5:41
